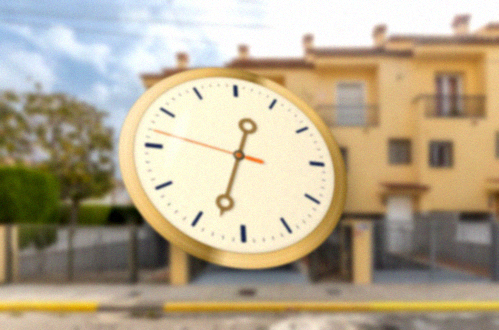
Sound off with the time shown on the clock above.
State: 12:32:47
